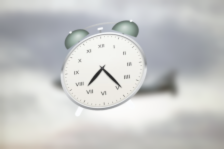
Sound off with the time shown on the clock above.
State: 7:24
